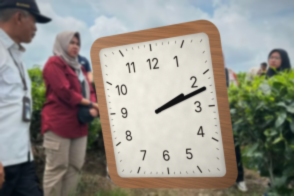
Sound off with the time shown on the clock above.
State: 2:12
